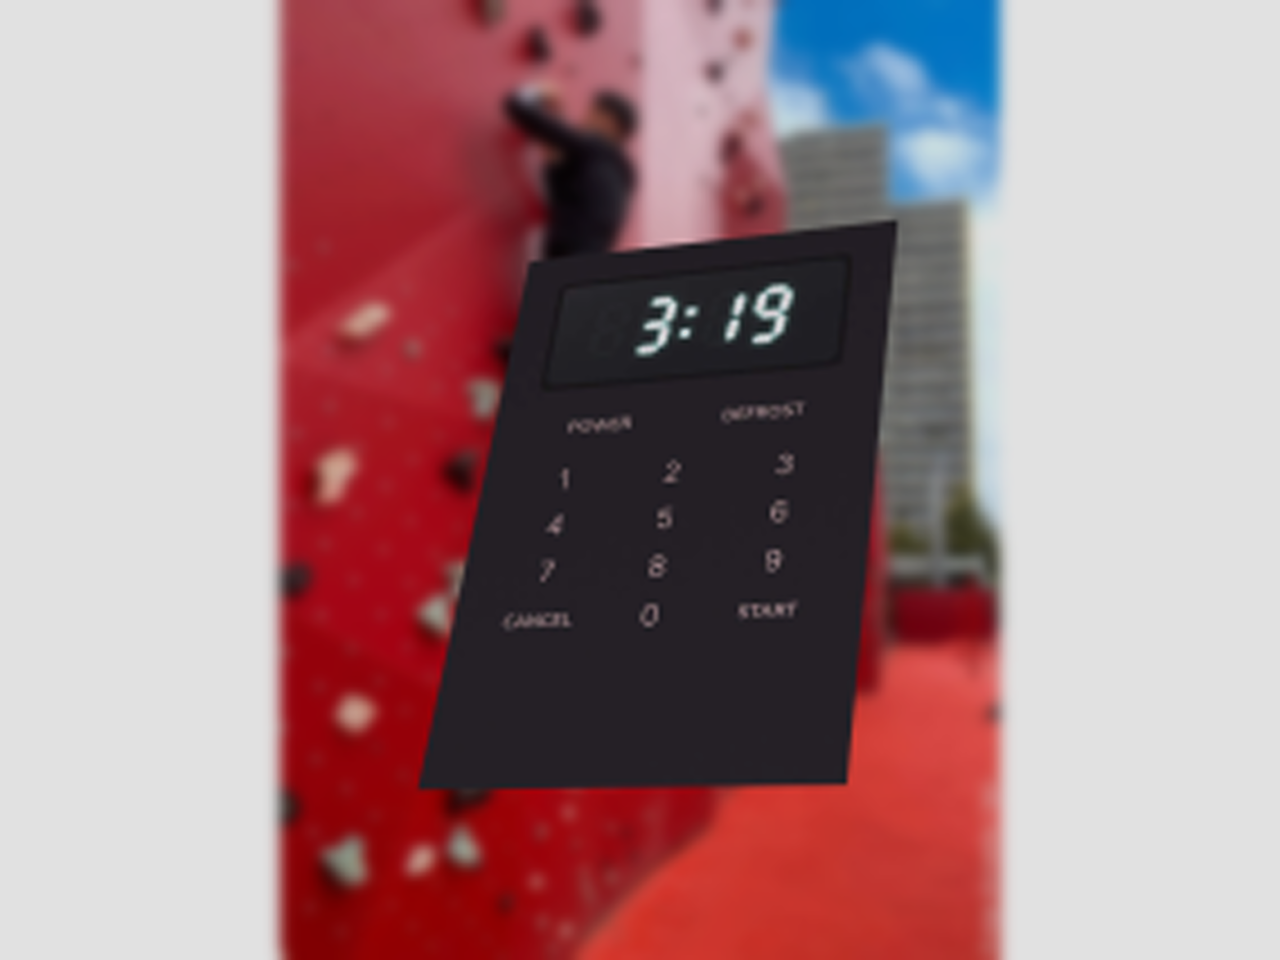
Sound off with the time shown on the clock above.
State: 3:19
